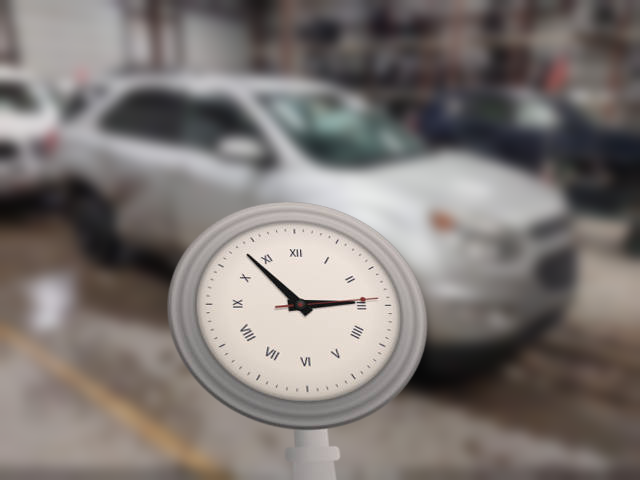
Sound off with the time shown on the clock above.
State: 2:53:14
